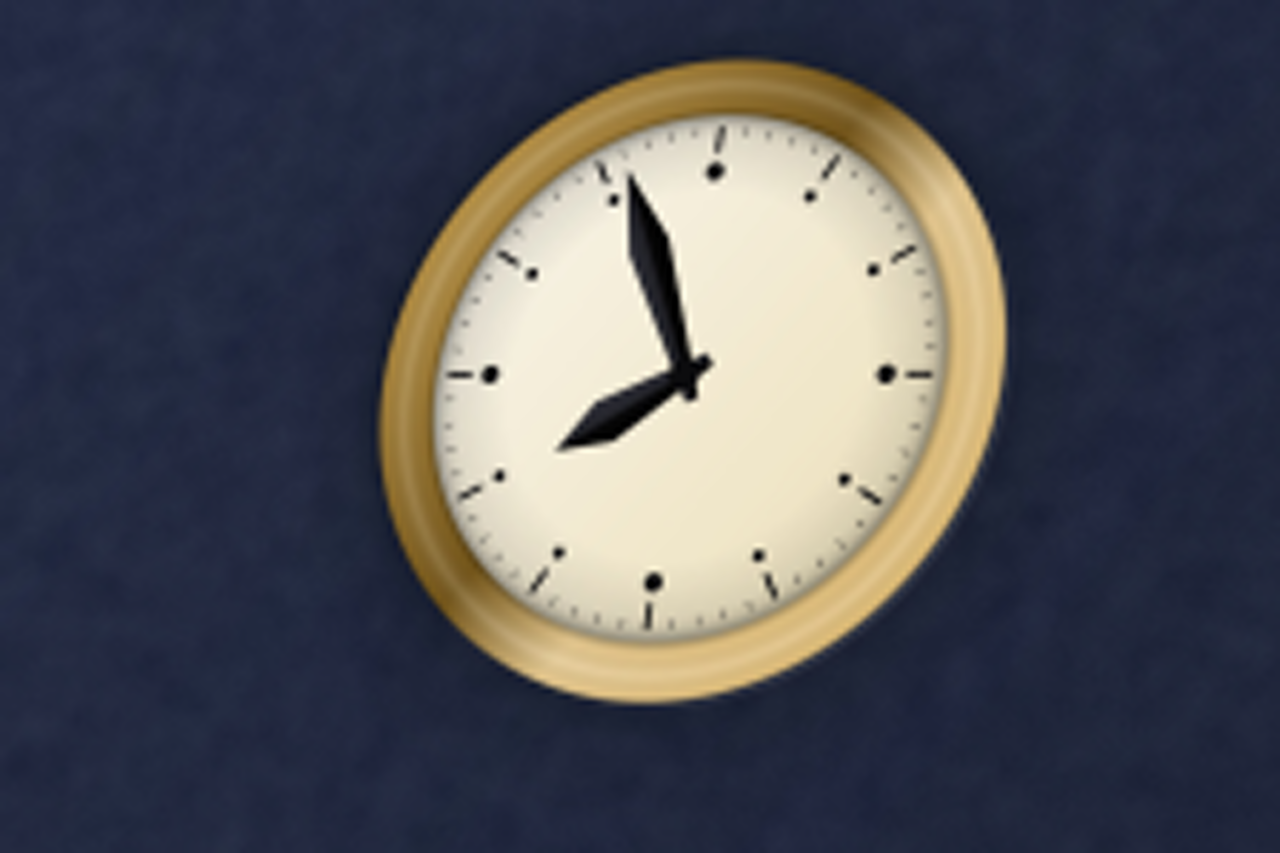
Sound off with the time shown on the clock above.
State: 7:56
